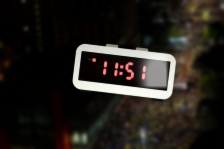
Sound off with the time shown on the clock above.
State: 11:51
